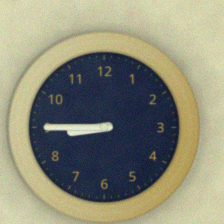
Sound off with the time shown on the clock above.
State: 8:45
